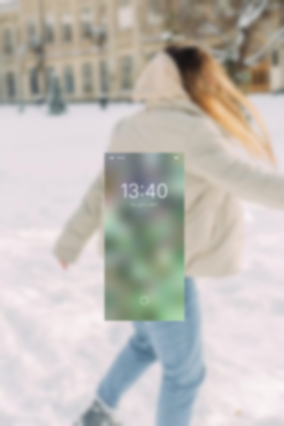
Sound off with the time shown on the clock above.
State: 13:40
